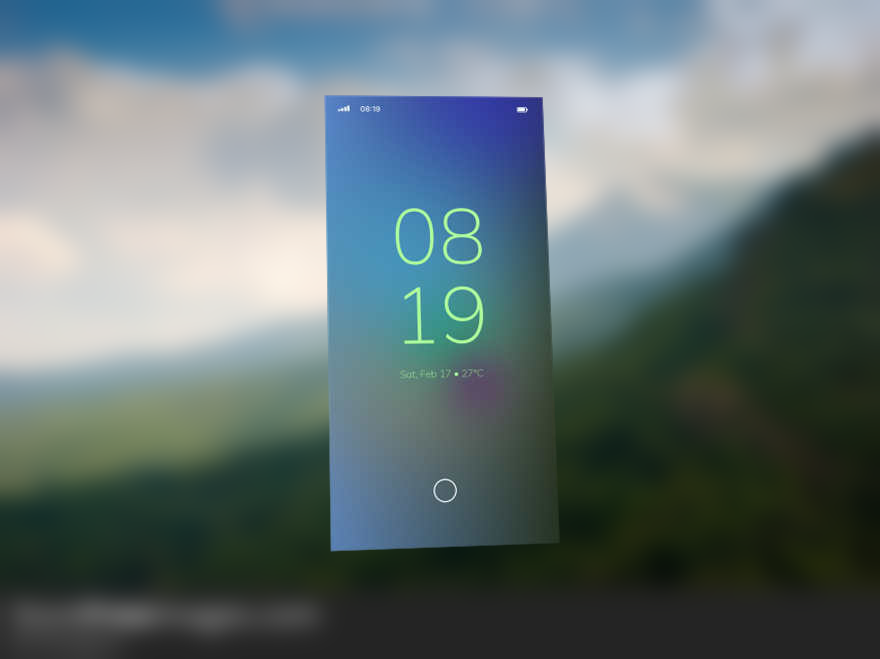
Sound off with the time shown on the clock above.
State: 8:19
